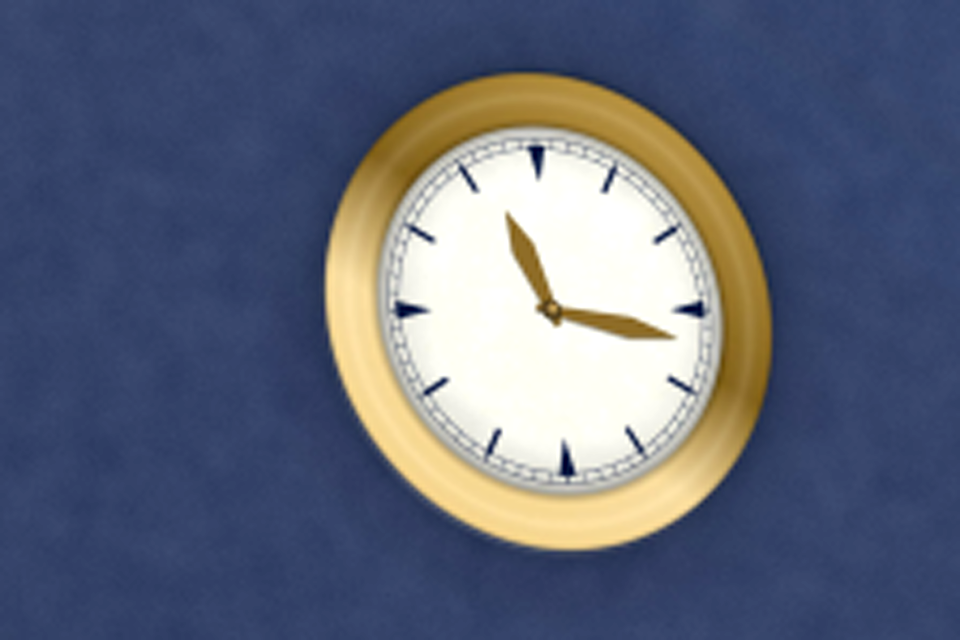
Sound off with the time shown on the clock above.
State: 11:17
